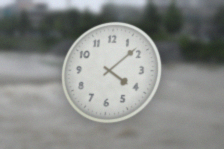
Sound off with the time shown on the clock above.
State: 4:08
